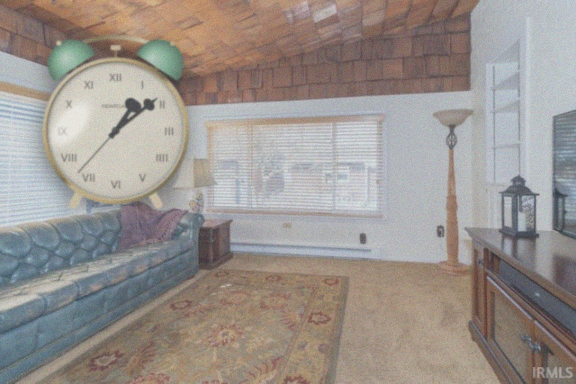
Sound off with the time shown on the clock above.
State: 1:08:37
